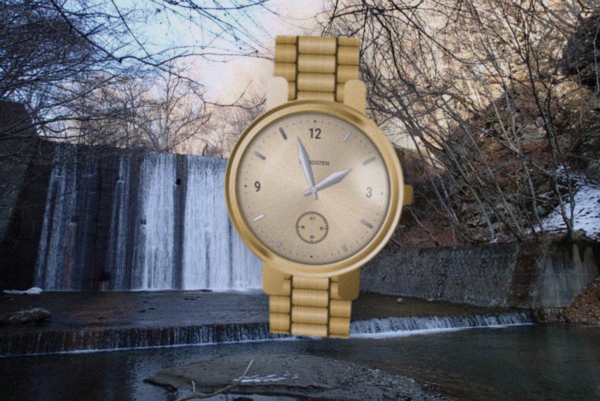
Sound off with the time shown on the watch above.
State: 1:57
